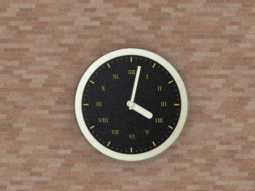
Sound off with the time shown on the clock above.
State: 4:02
